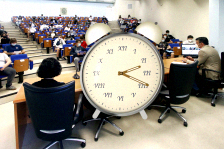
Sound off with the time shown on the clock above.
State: 2:19
